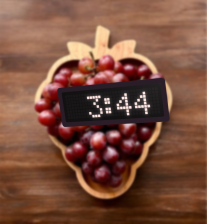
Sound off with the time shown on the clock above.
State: 3:44
